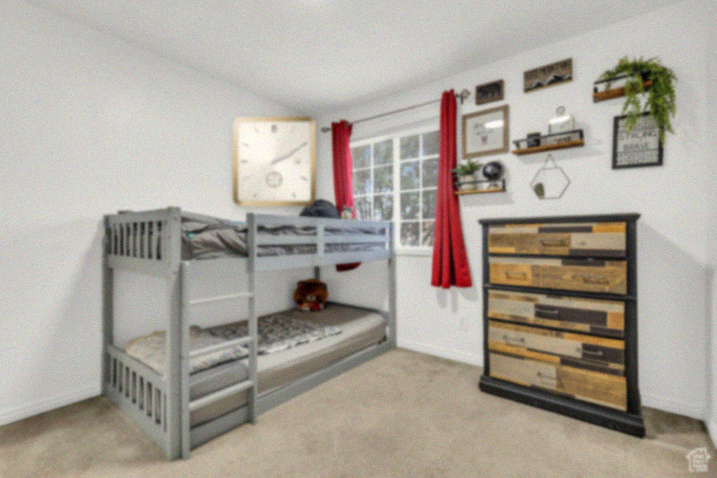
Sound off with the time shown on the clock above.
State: 2:10
